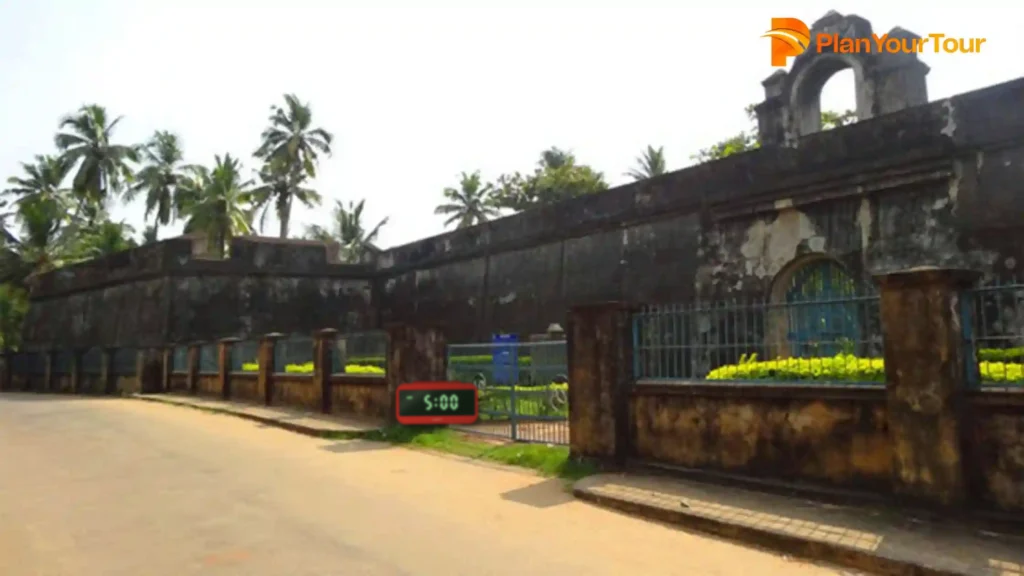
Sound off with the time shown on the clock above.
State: 5:00
